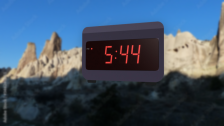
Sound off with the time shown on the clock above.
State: 5:44
